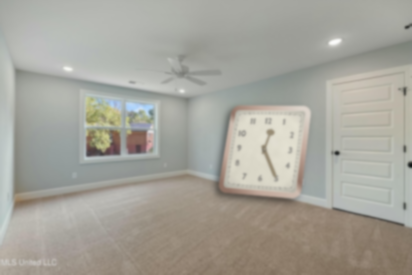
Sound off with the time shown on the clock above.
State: 12:25
